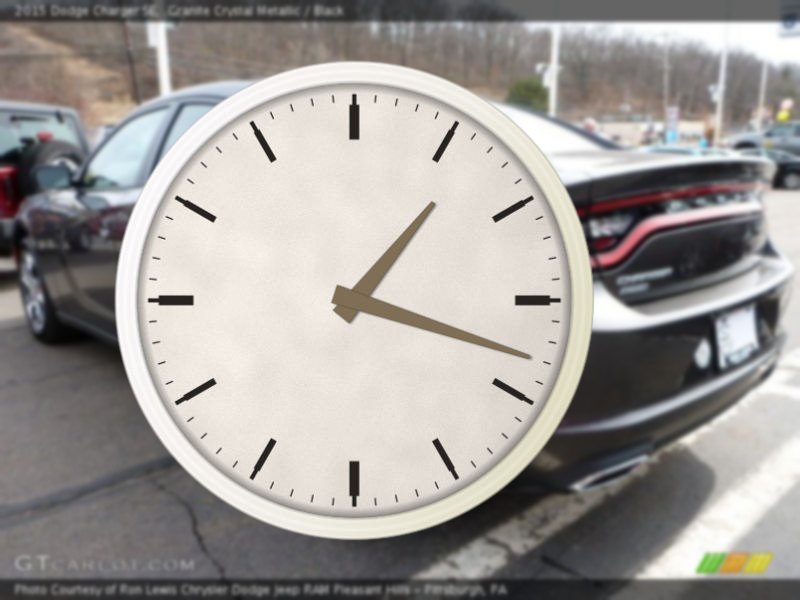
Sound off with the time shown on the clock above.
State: 1:18
